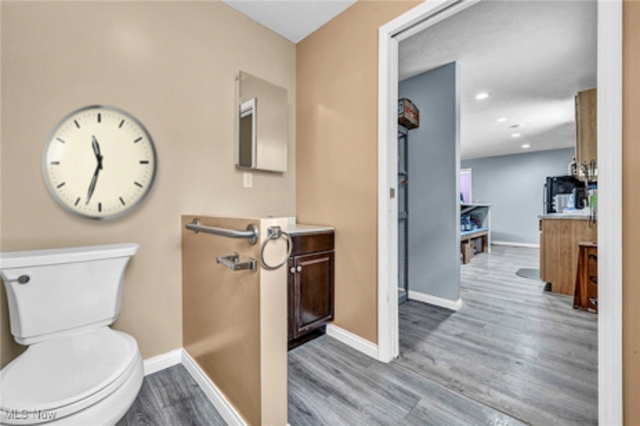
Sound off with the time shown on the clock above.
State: 11:33
